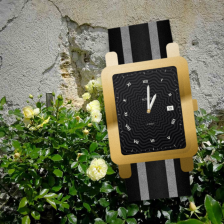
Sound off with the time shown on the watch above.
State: 1:01
